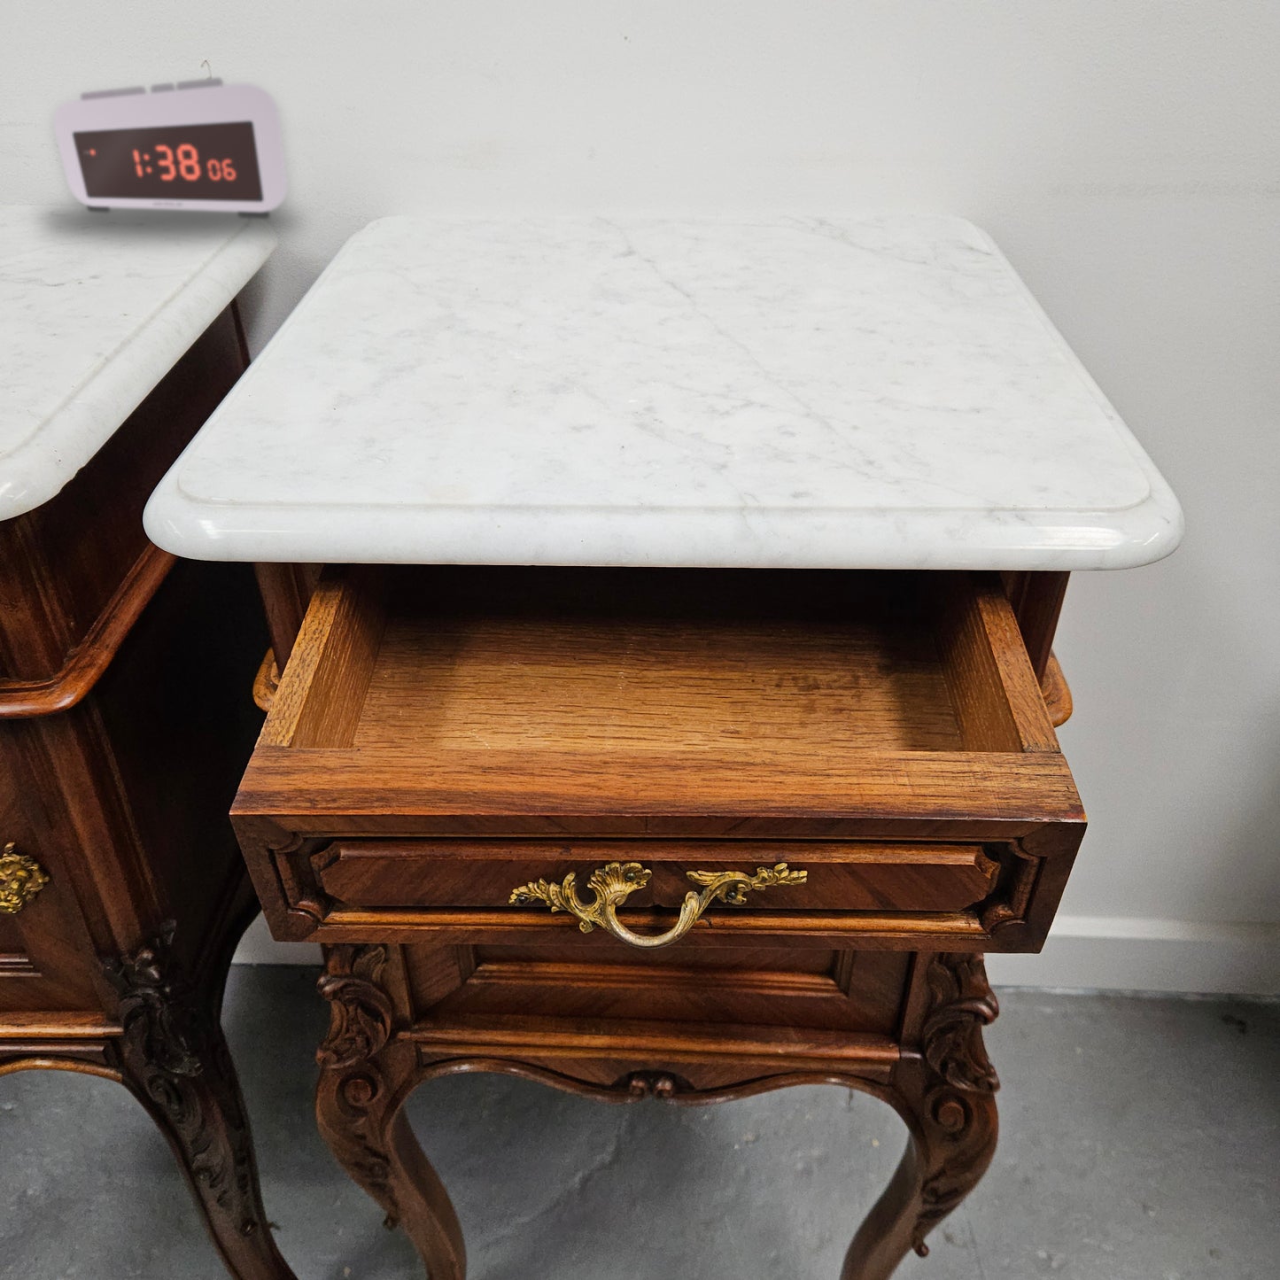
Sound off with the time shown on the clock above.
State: 1:38:06
